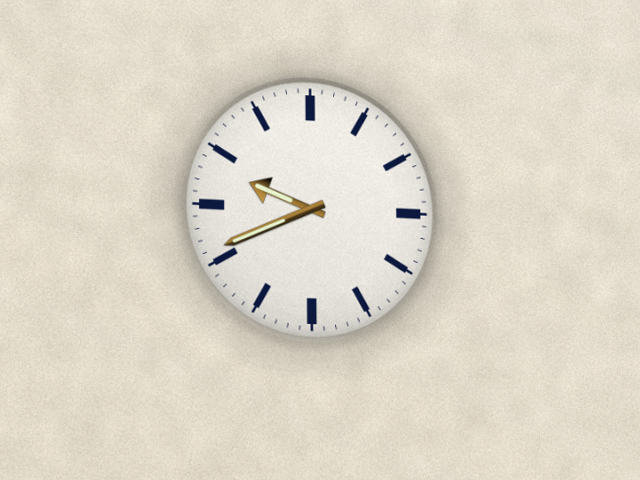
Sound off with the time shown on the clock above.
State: 9:41
